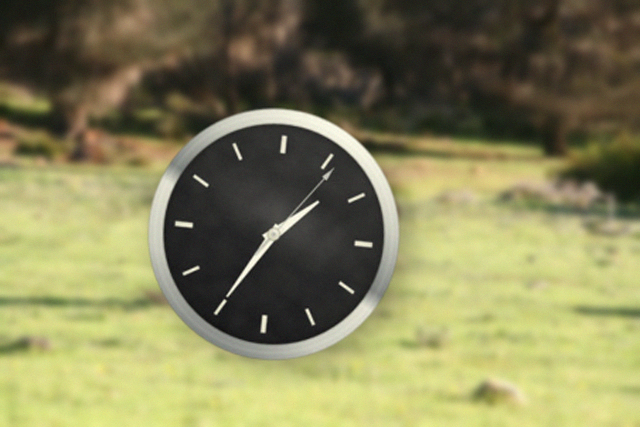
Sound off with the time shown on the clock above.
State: 1:35:06
